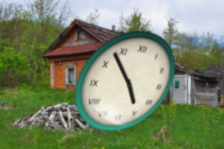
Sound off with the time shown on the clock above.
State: 4:53
